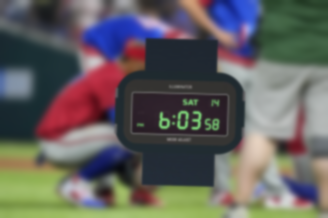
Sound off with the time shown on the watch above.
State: 6:03:58
